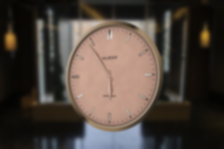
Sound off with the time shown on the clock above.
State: 5:54
